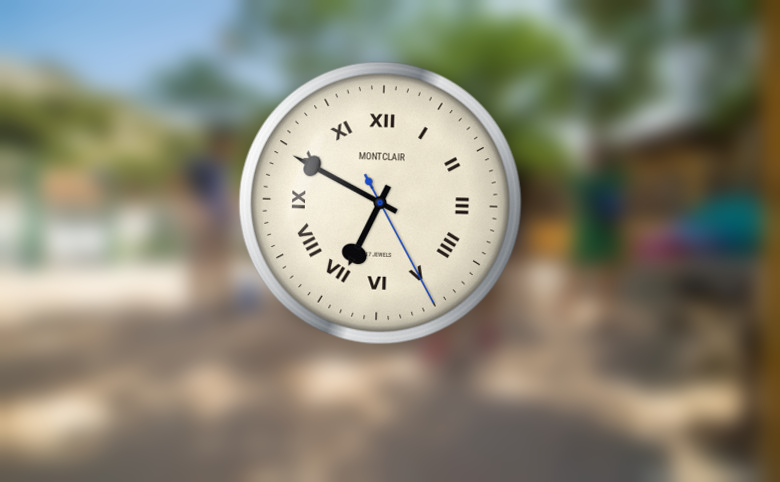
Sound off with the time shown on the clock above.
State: 6:49:25
